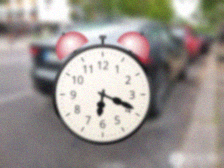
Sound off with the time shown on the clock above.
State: 6:19
